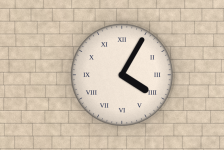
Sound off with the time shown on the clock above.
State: 4:05
